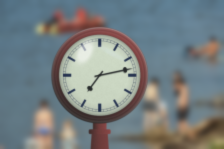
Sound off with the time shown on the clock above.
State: 7:13
